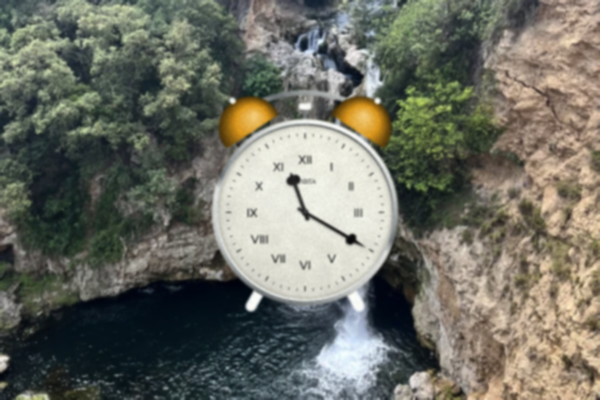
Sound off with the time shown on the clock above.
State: 11:20
